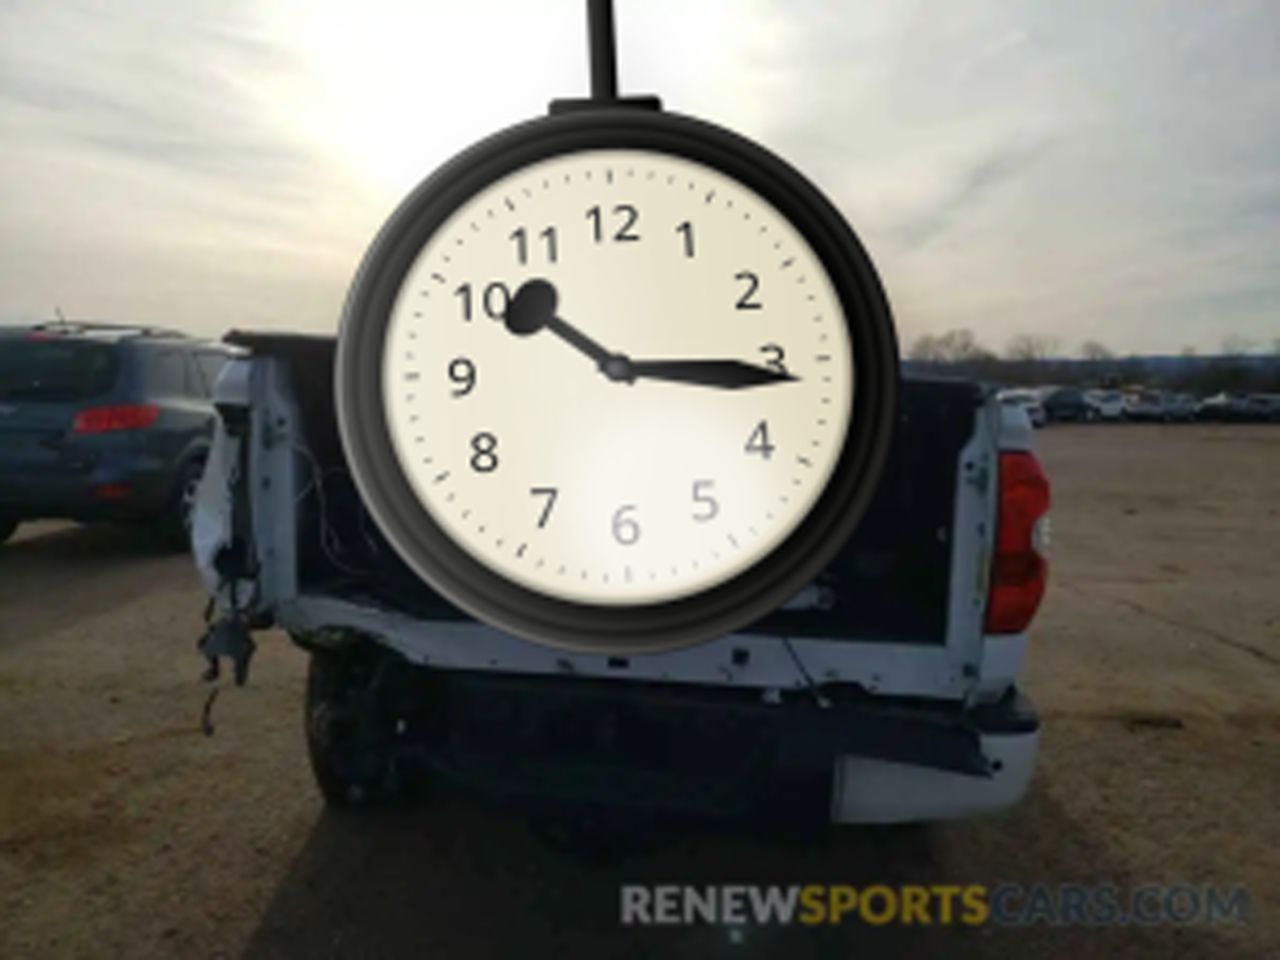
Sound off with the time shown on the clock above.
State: 10:16
